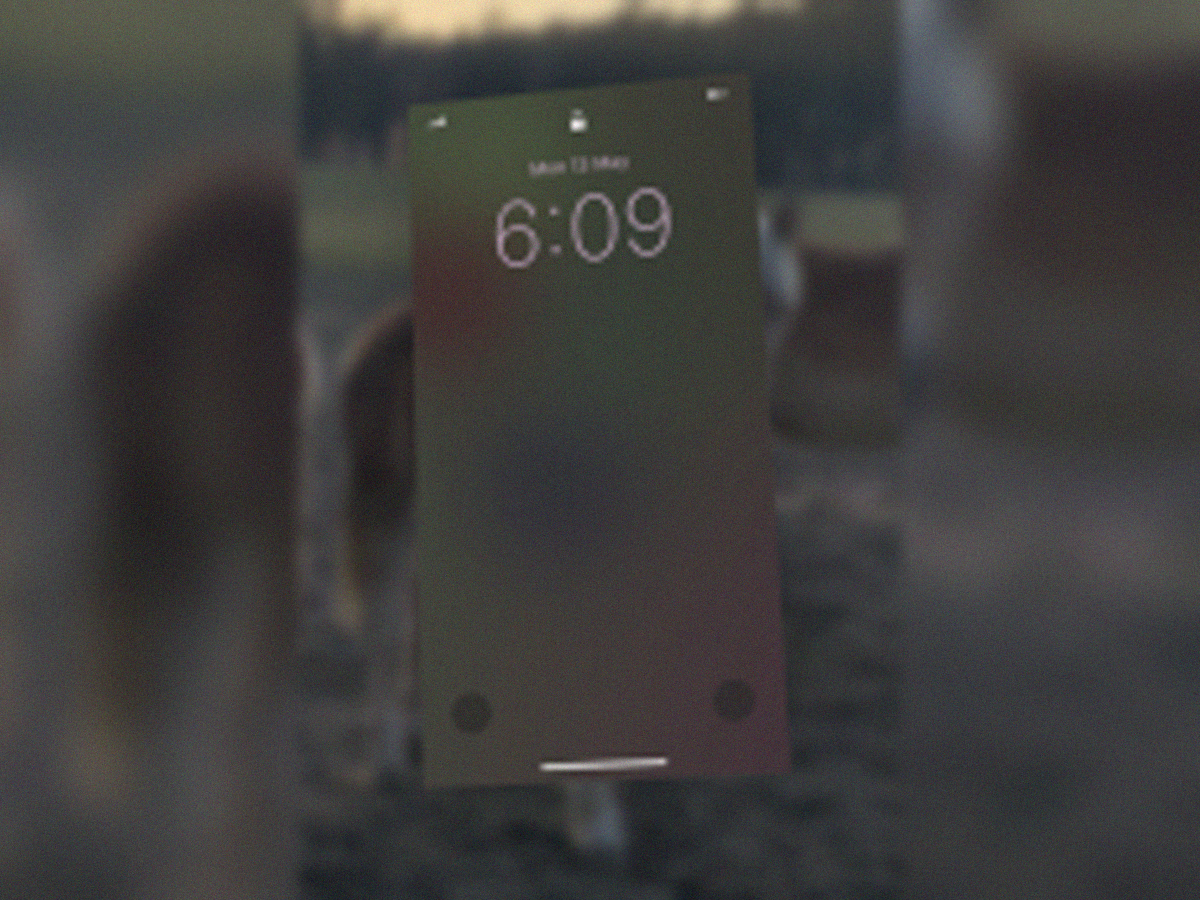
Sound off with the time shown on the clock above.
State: 6:09
